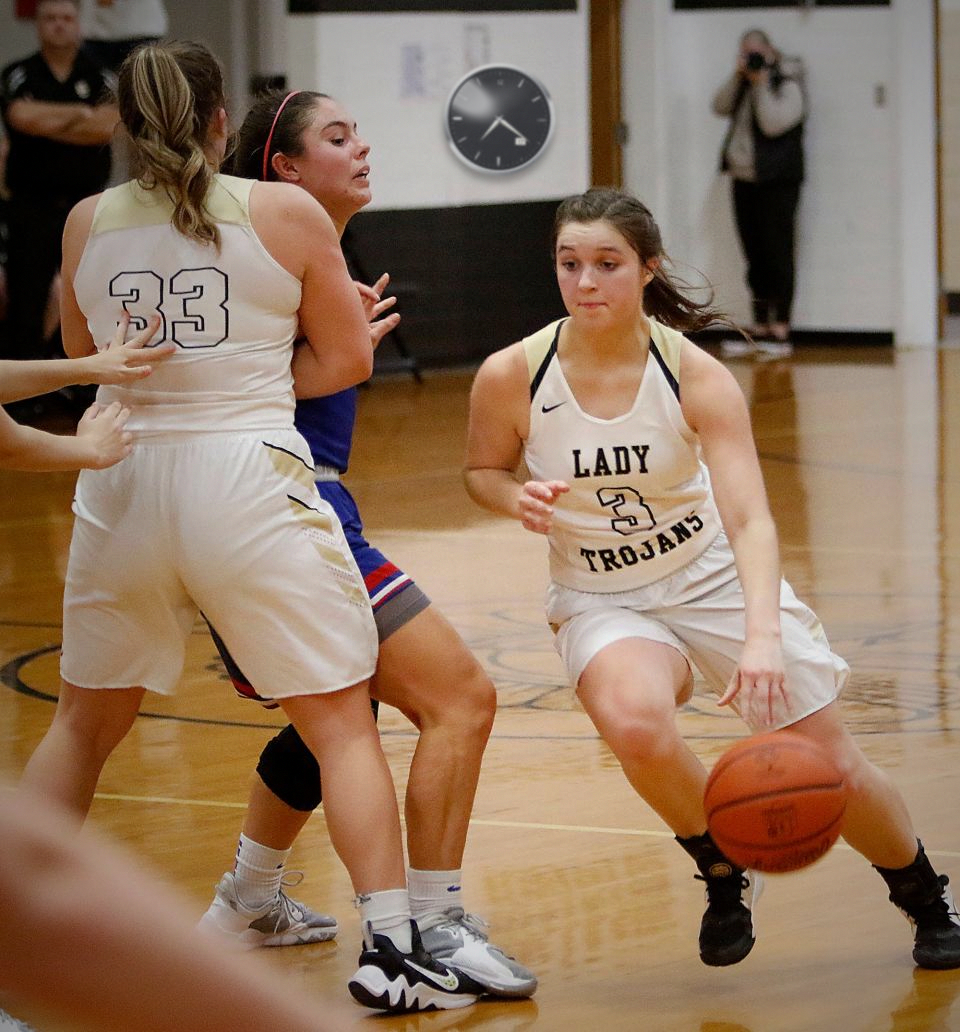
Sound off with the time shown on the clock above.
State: 7:21
